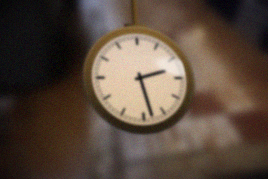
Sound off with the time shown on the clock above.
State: 2:28
